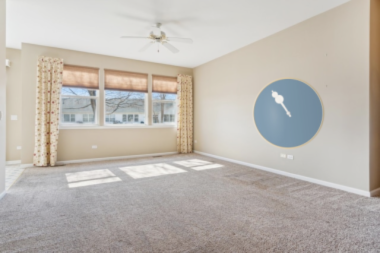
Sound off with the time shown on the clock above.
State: 10:54
